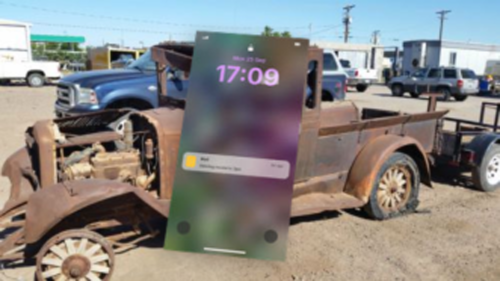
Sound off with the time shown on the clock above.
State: 17:09
